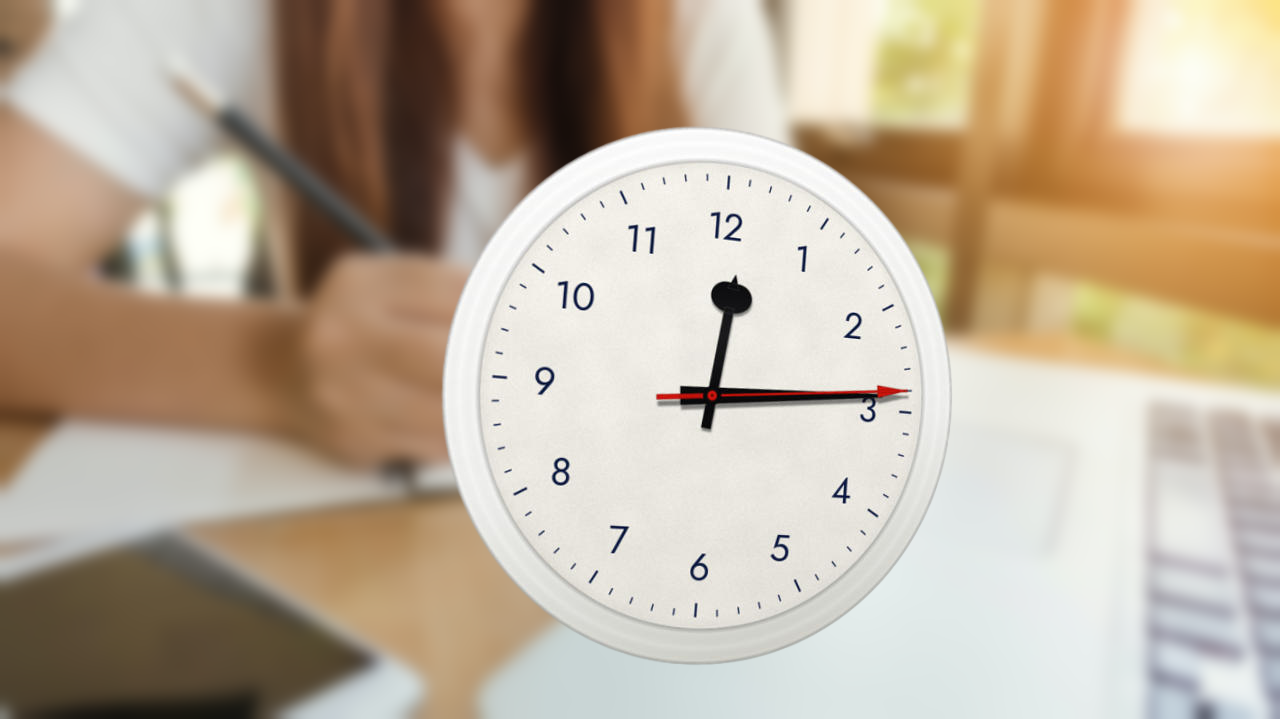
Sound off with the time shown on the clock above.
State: 12:14:14
